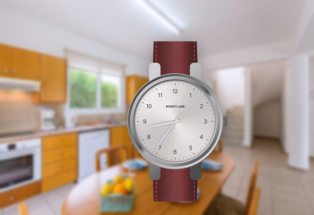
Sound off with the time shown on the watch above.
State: 8:36
